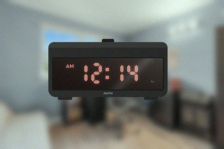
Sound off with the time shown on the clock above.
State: 12:14
